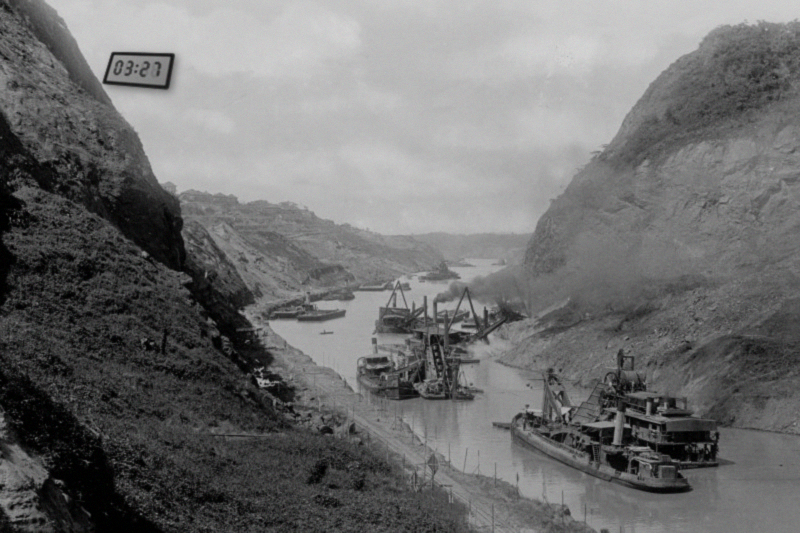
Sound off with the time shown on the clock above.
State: 3:27
